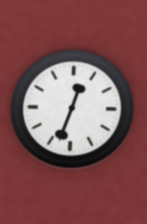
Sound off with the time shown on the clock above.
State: 12:33
